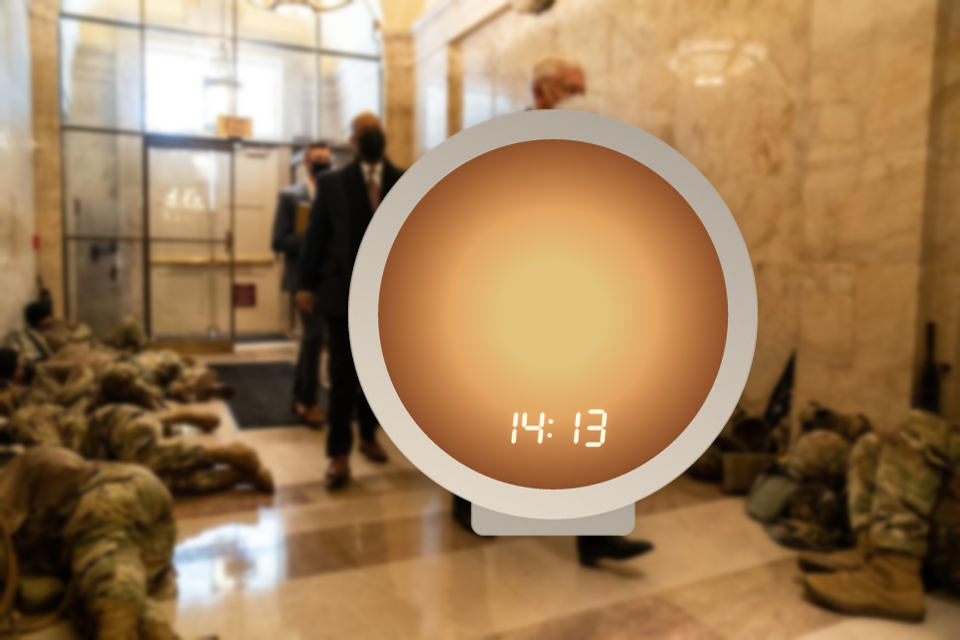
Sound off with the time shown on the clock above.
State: 14:13
